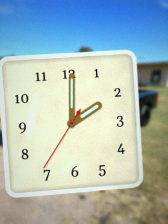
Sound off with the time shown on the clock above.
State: 2:00:36
